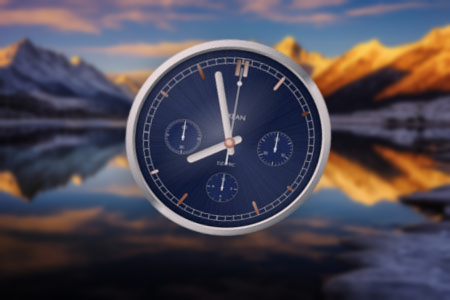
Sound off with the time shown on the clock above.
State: 7:57
